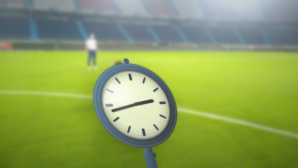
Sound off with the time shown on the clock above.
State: 2:43
